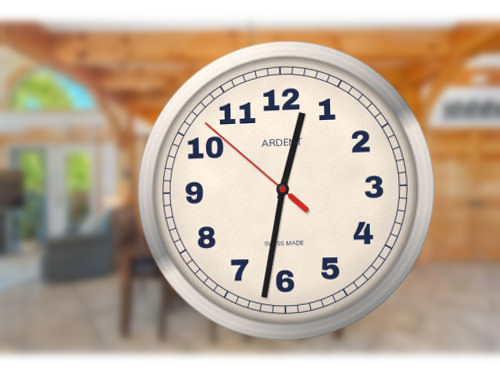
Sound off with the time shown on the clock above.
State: 12:31:52
